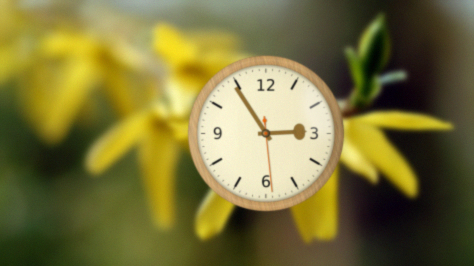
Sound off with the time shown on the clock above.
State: 2:54:29
